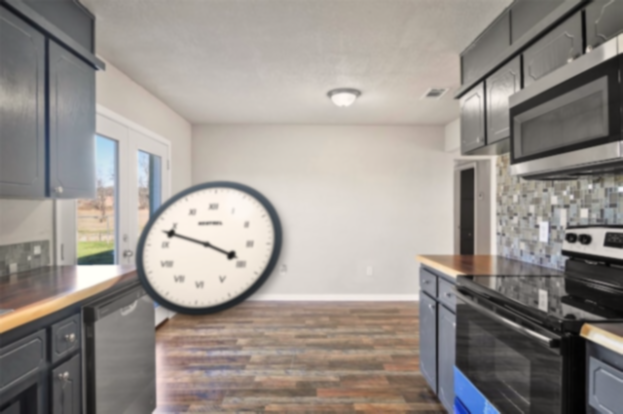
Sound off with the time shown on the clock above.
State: 3:48
